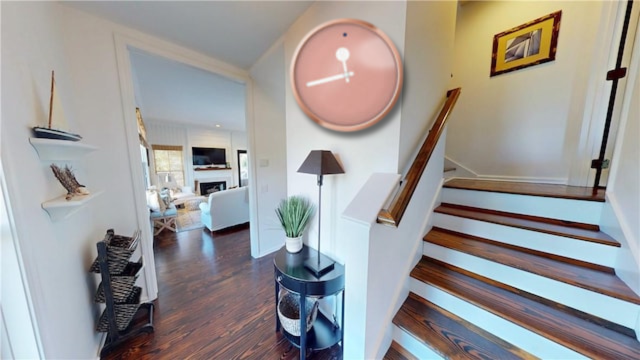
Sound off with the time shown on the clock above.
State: 11:43
